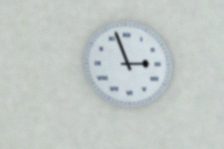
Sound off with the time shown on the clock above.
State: 2:57
